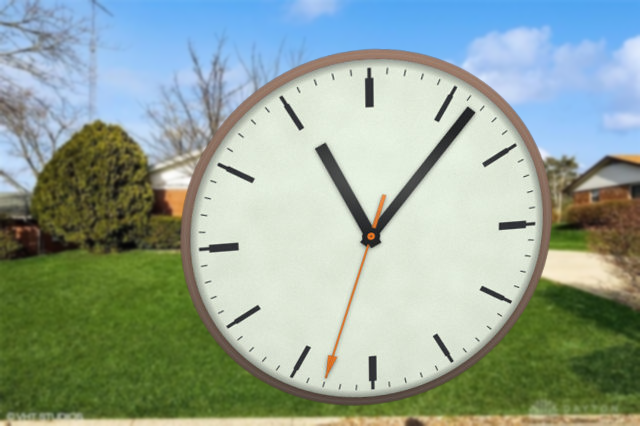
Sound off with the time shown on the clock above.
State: 11:06:33
